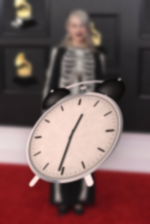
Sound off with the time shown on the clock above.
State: 12:31
